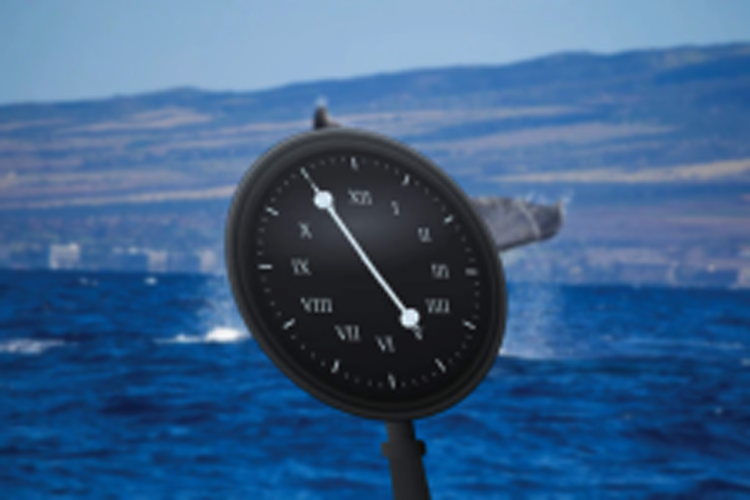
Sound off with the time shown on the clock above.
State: 4:55
